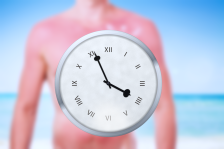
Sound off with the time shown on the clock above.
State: 3:56
